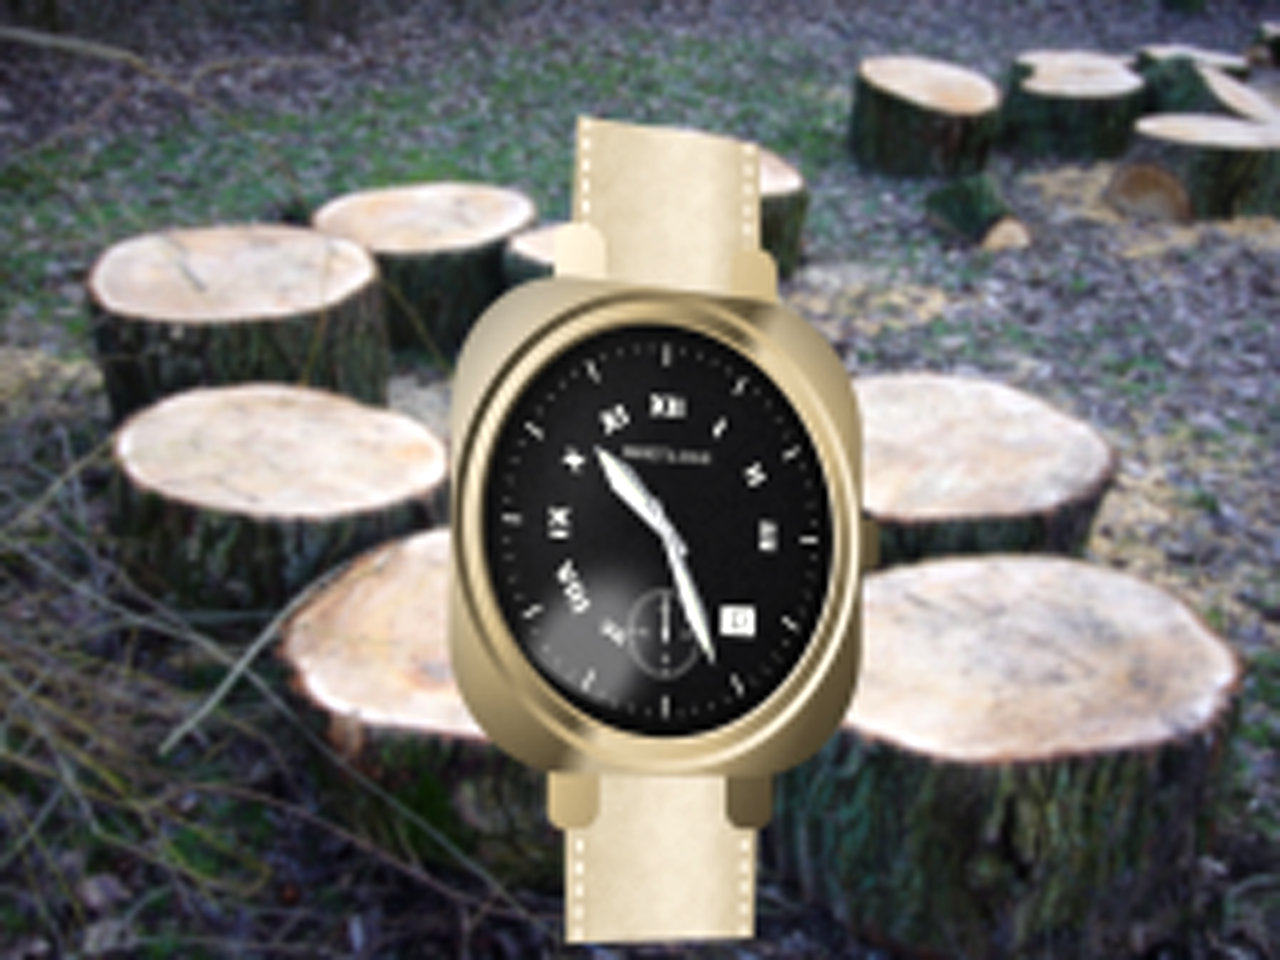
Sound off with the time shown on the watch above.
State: 10:26
